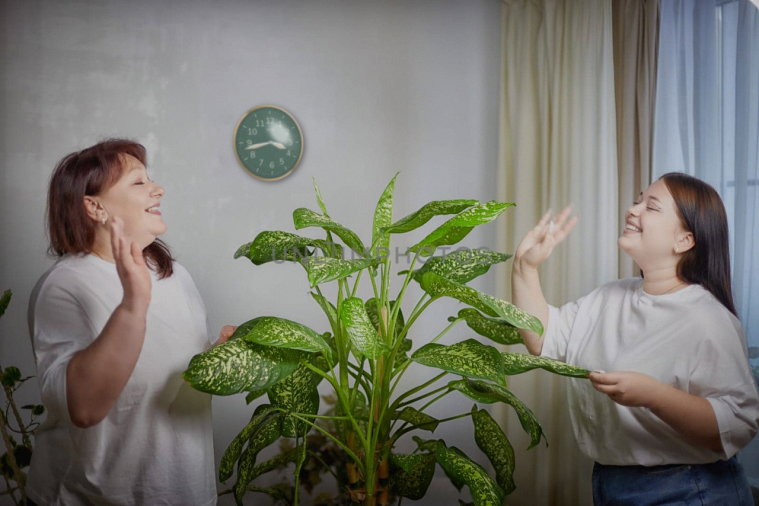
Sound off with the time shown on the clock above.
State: 3:43
